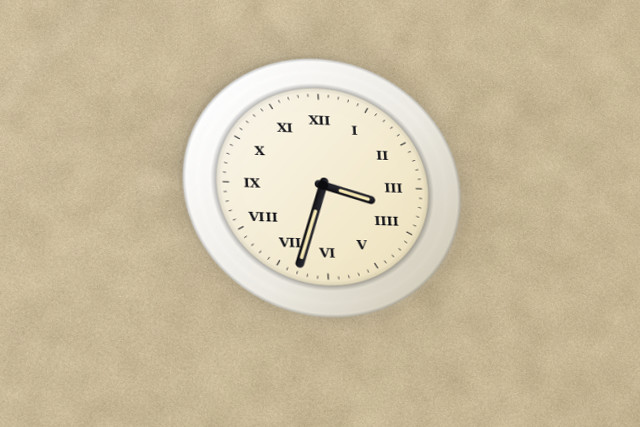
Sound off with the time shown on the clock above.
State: 3:33
